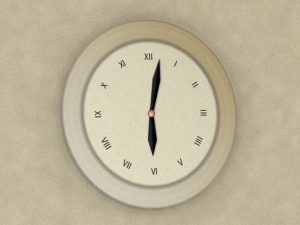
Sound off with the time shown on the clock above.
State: 6:02
